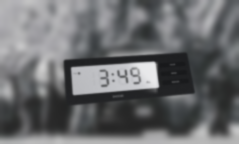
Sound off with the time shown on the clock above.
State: 3:49
